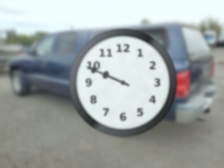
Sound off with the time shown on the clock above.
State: 9:49
